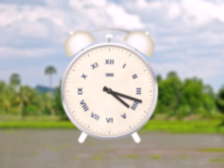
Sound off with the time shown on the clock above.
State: 4:18
